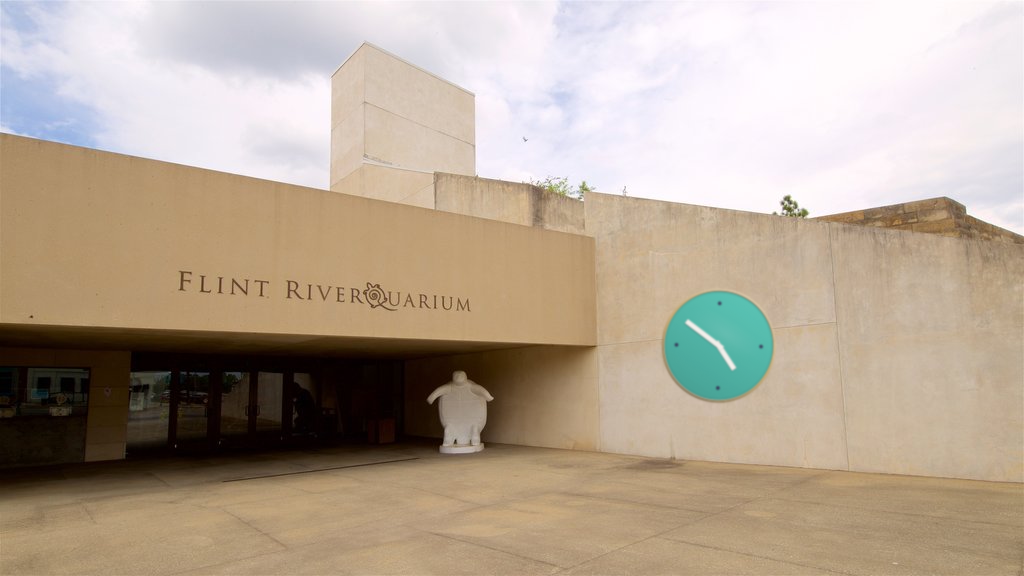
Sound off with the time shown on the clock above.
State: 4:51
